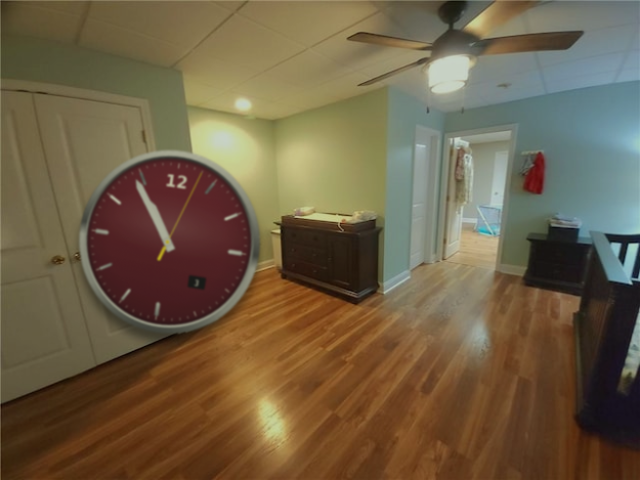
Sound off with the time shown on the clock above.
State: 10:54:03
